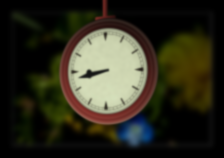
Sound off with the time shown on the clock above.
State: 8:43
